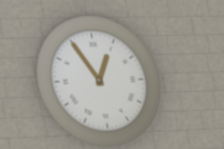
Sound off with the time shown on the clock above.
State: 12:55
